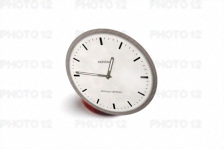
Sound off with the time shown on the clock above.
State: 12:46
